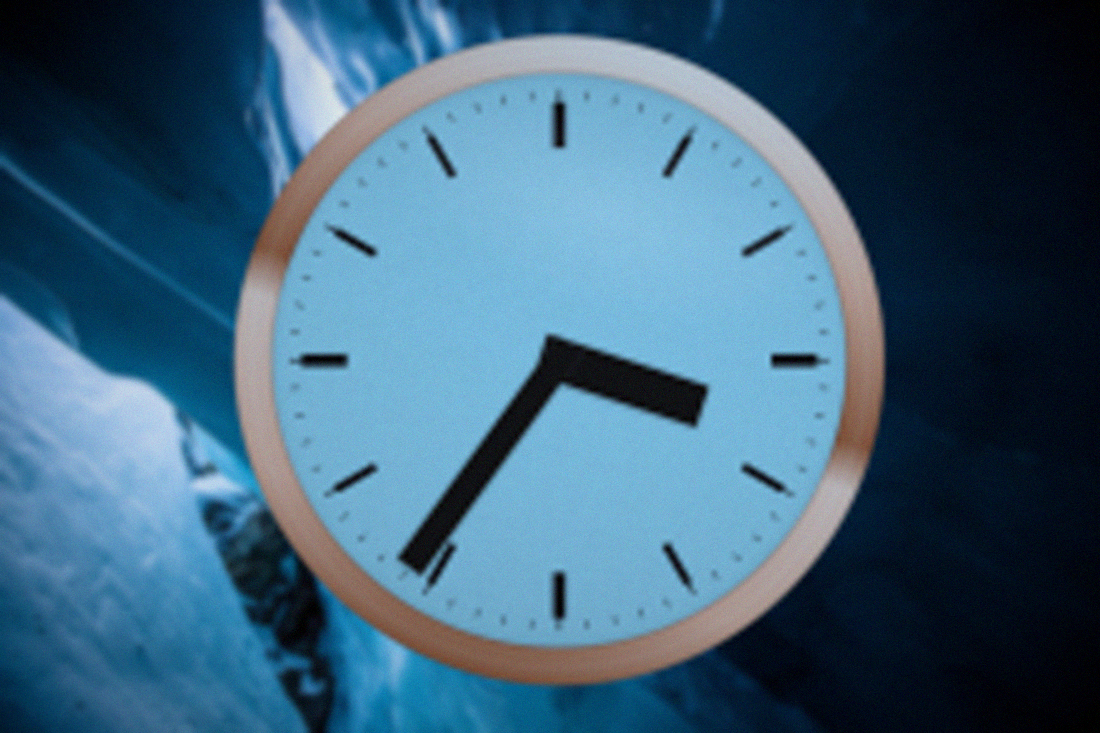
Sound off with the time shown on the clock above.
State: 3:36
